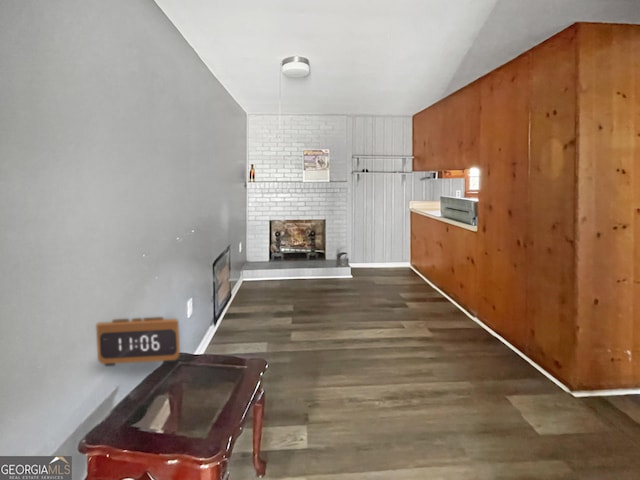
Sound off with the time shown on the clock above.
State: 11:06
